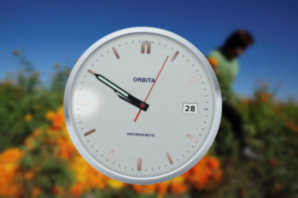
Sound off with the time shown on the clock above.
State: 9:50:04
